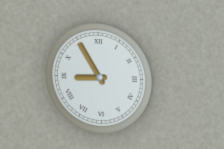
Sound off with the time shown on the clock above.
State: 8:55
